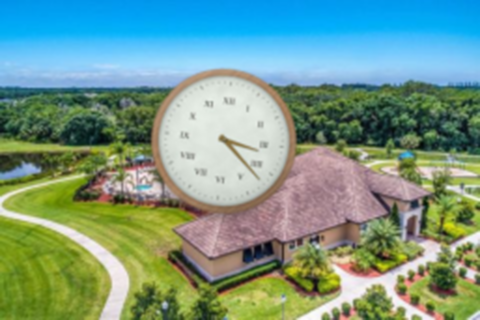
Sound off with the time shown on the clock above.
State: 3:22
